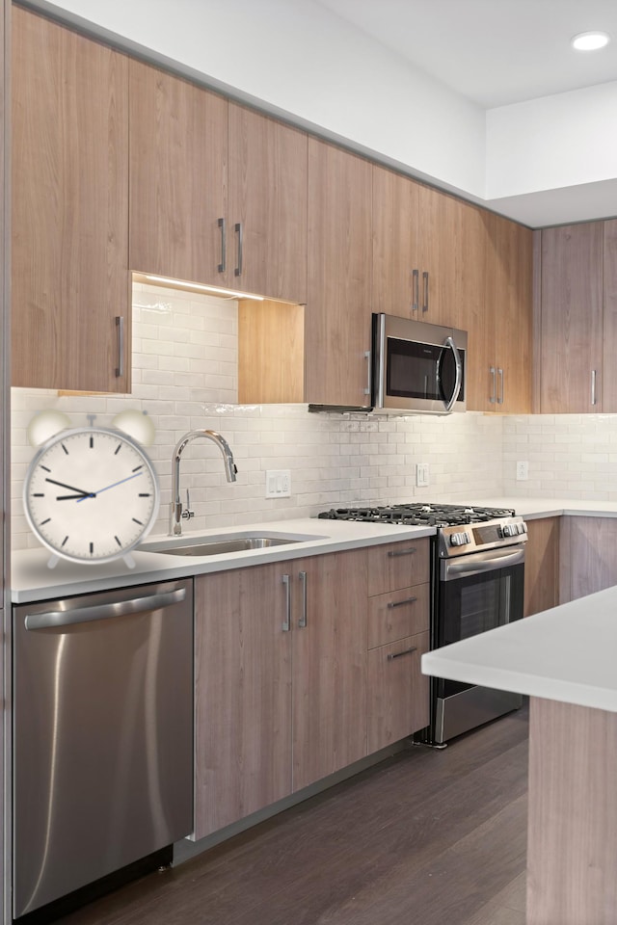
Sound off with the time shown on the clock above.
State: 8:48:11
